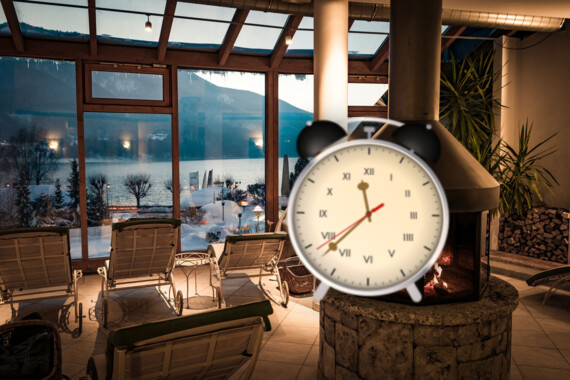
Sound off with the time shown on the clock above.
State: 11:37:39
